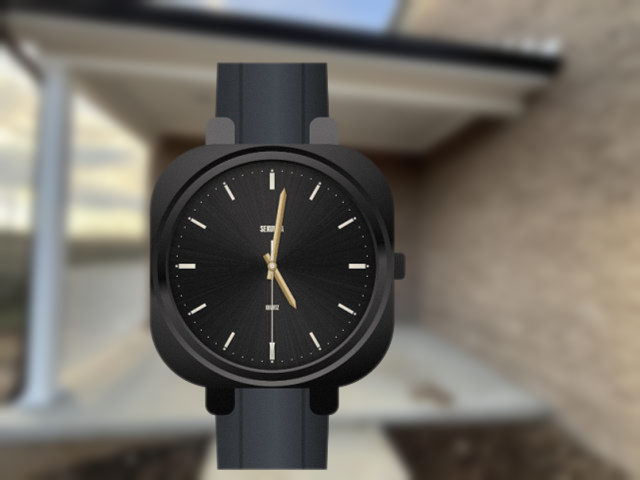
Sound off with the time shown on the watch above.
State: 5:01:30
